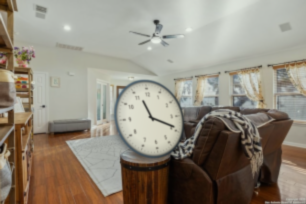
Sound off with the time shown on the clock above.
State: 11:19
